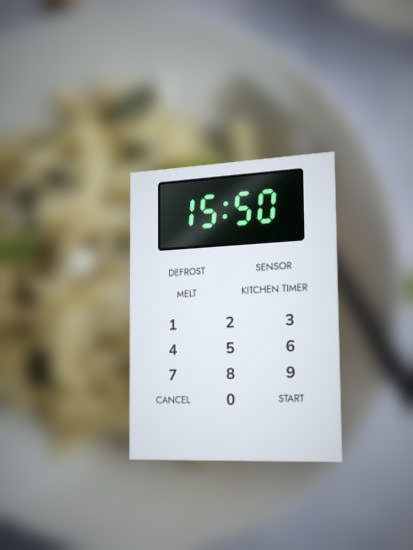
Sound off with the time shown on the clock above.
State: 15:50
